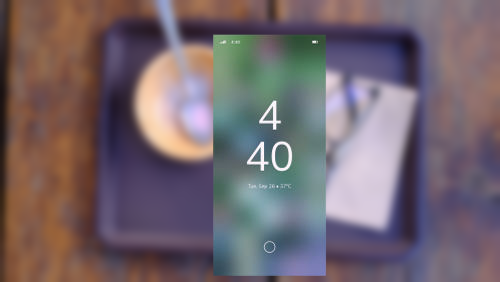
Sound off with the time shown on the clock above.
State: 4:40
